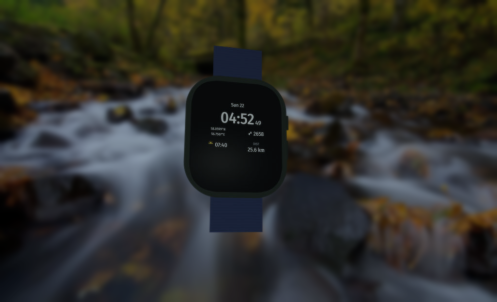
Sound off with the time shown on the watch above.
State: 4:52
